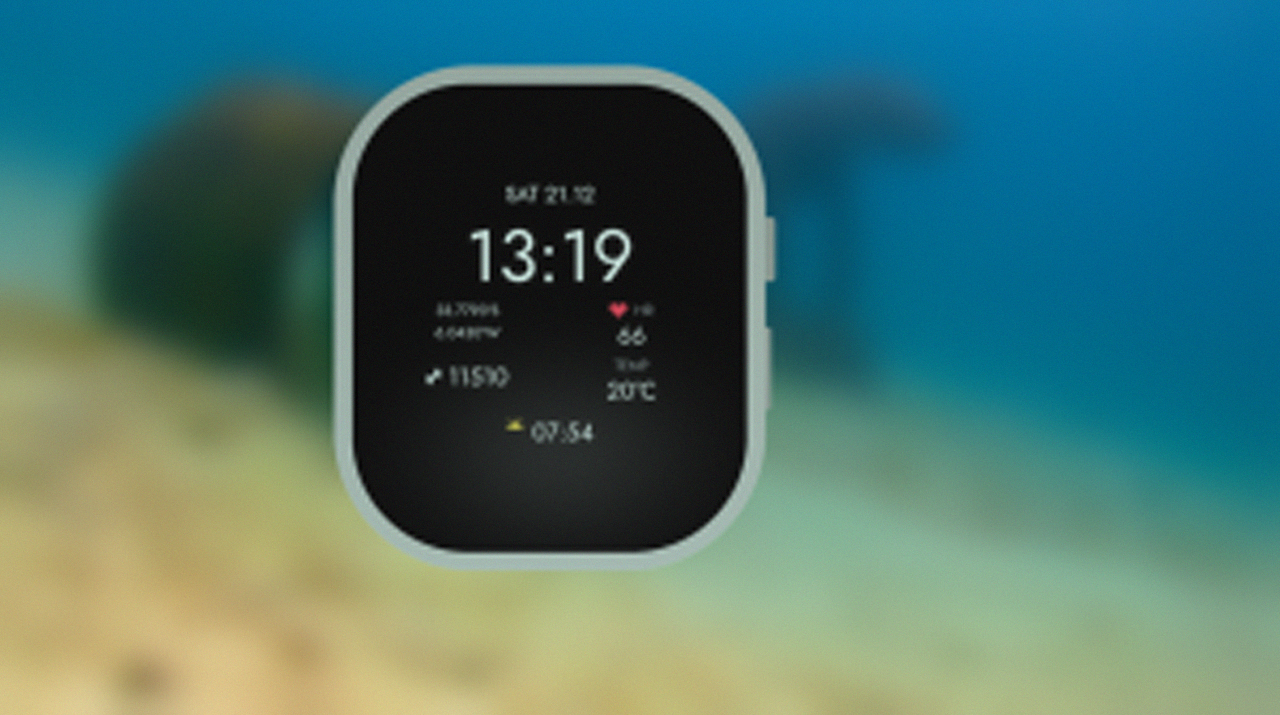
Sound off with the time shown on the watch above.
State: 13:19
